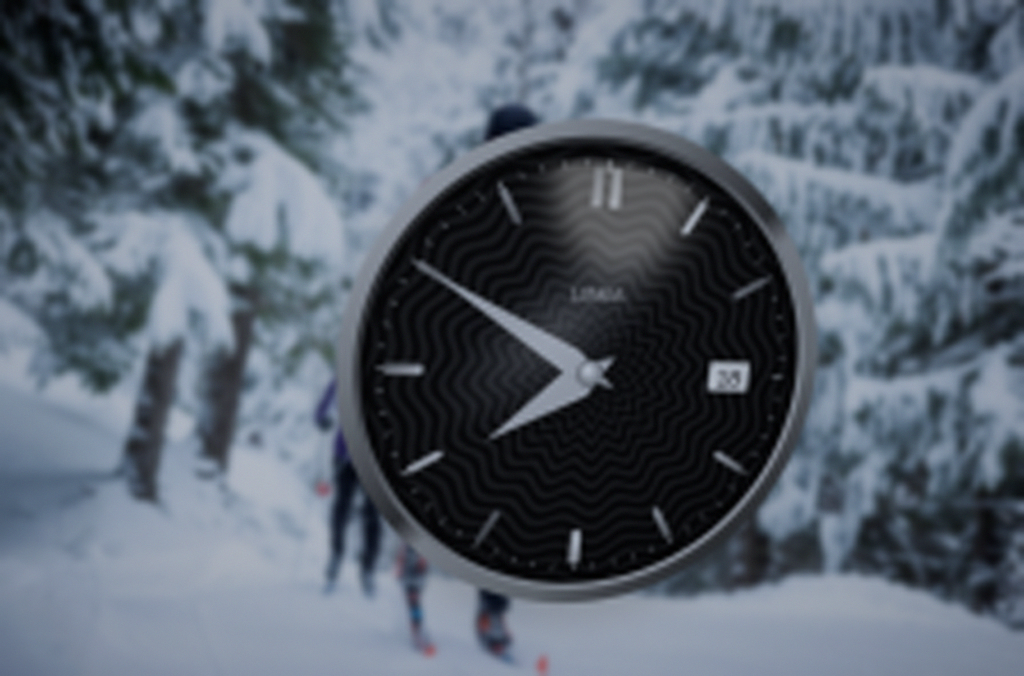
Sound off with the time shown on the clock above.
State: 7:50
